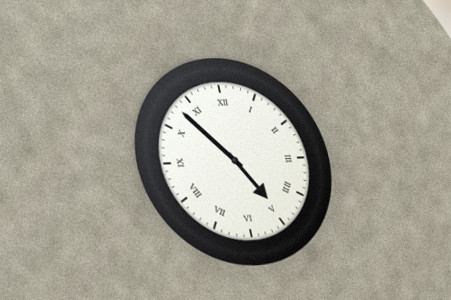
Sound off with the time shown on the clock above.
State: 4:53
